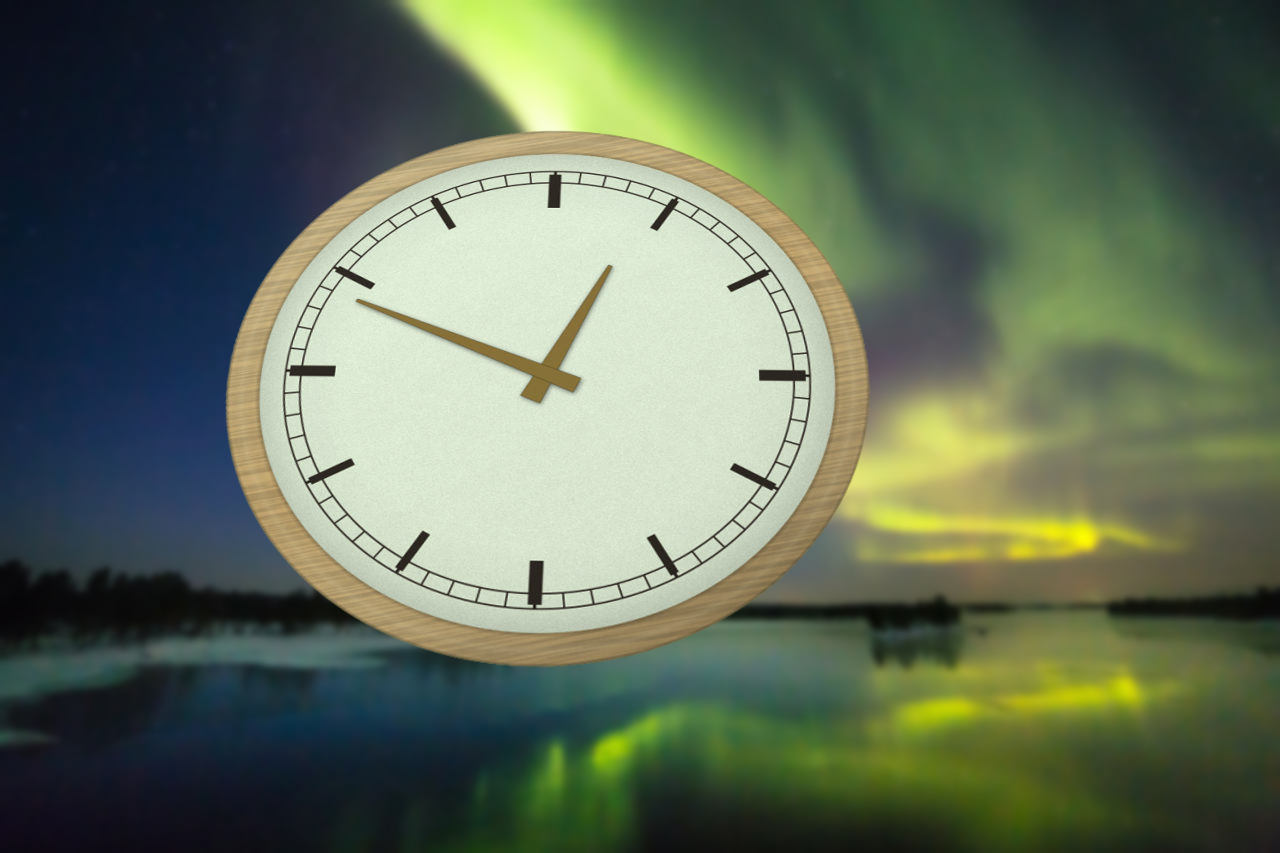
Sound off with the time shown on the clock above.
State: 12:49
